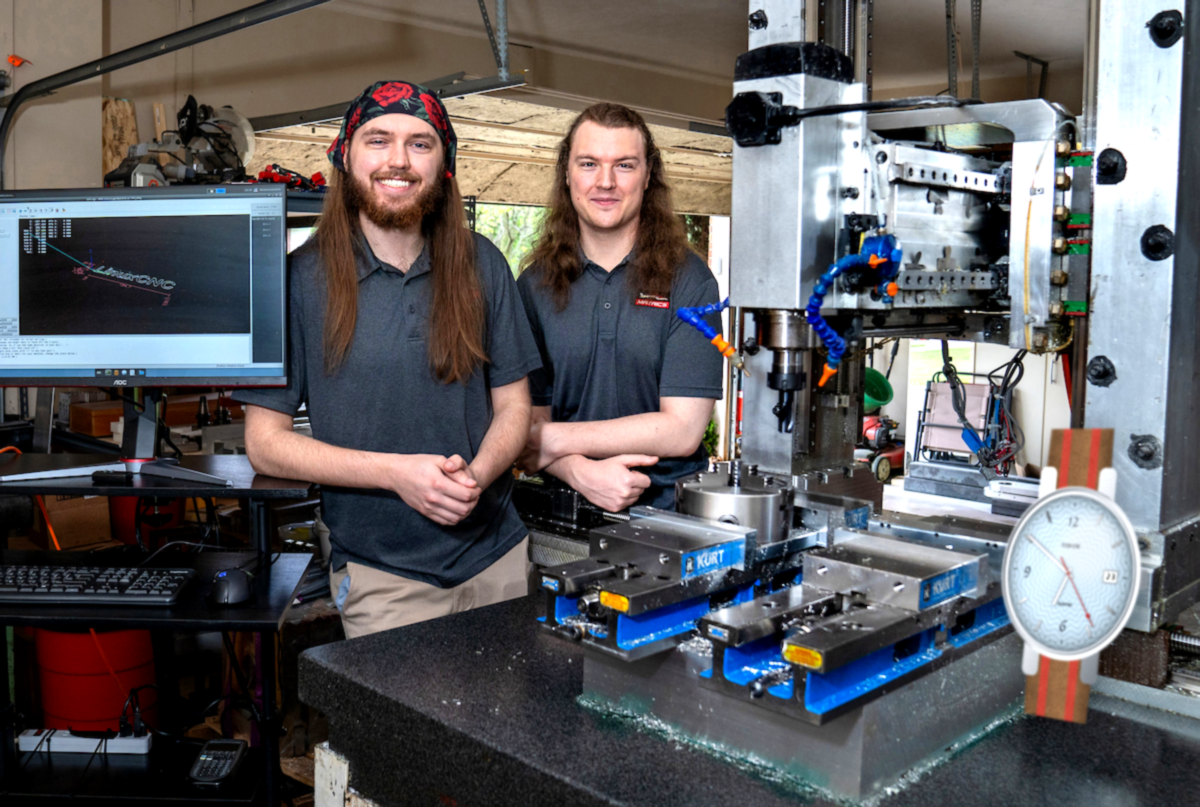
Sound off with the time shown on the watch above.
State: 6:50:24
